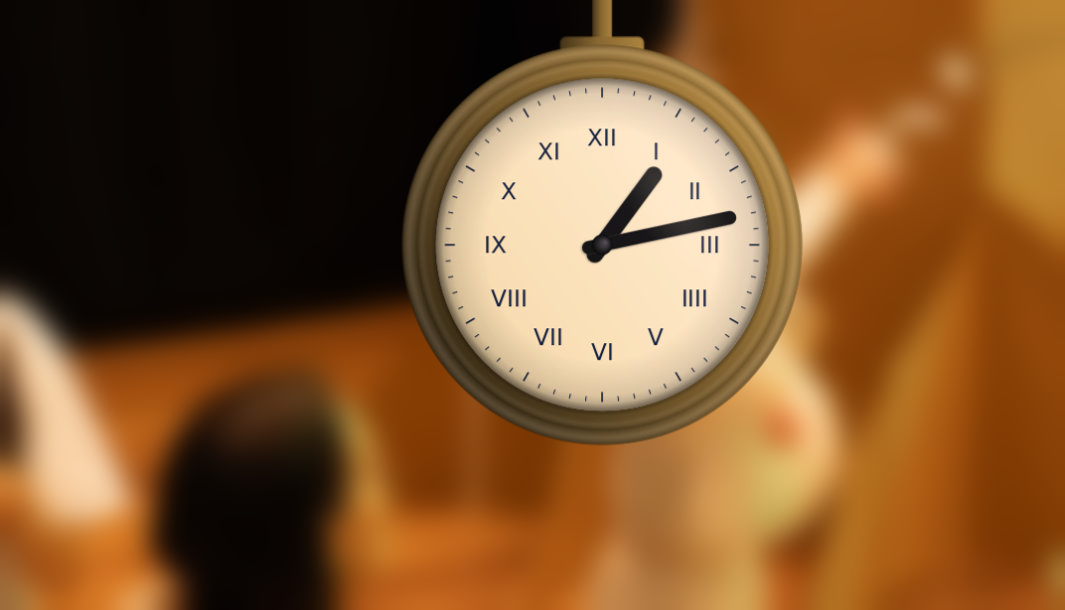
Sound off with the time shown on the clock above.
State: 1:13
